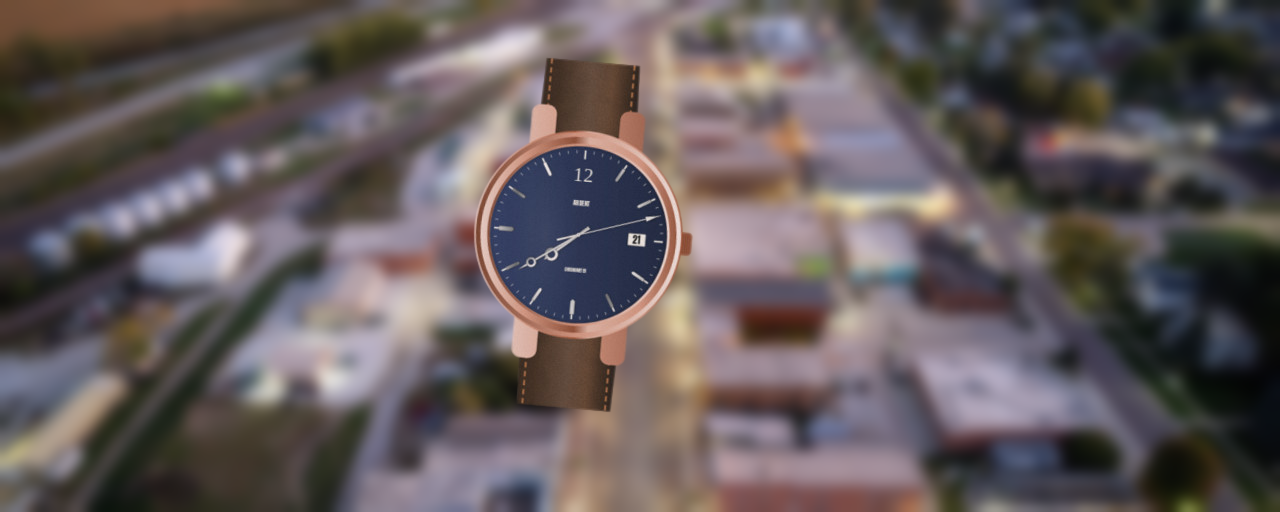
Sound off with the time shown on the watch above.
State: 7:39:12
